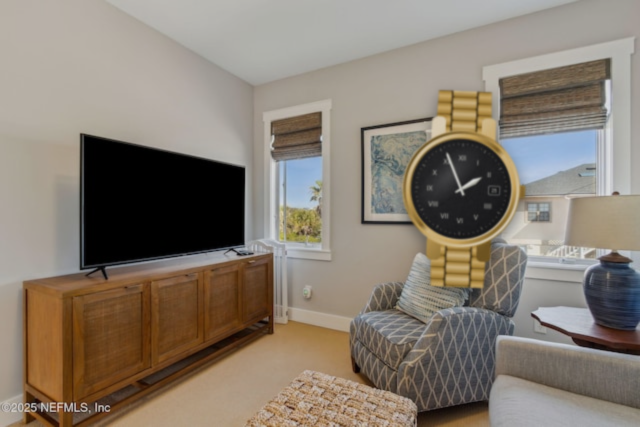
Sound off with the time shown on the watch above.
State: 1:56
